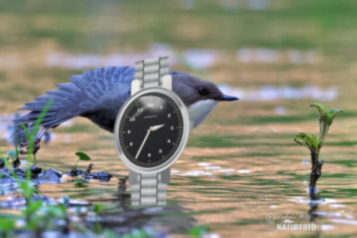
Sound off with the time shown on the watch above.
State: 2:35
